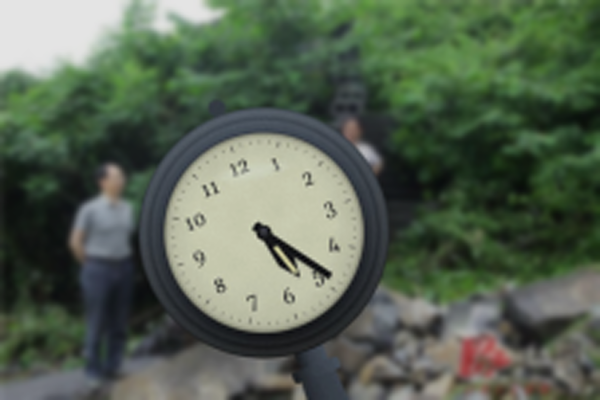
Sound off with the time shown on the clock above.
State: 5:24
